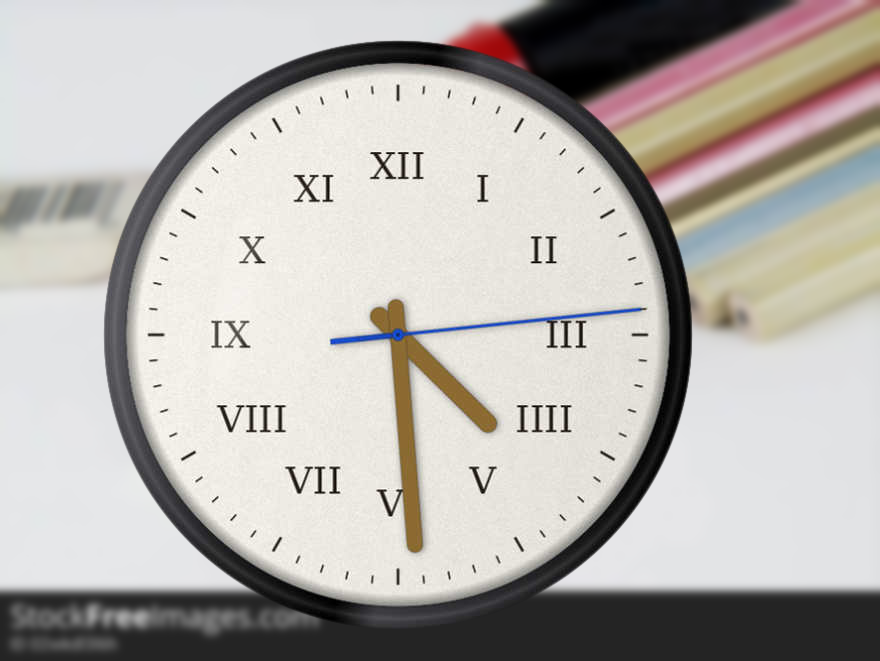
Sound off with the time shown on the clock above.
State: 4:29:14
